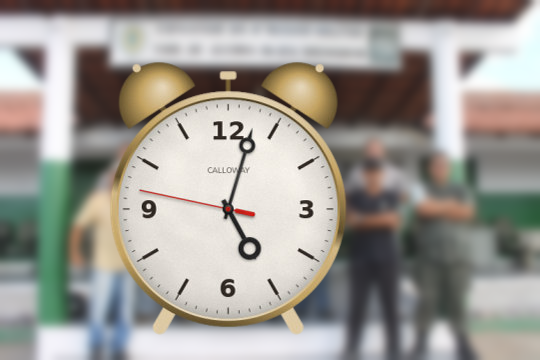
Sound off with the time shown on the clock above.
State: 5:02:47
